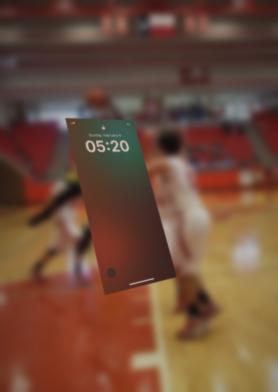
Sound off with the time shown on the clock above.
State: 5:20
